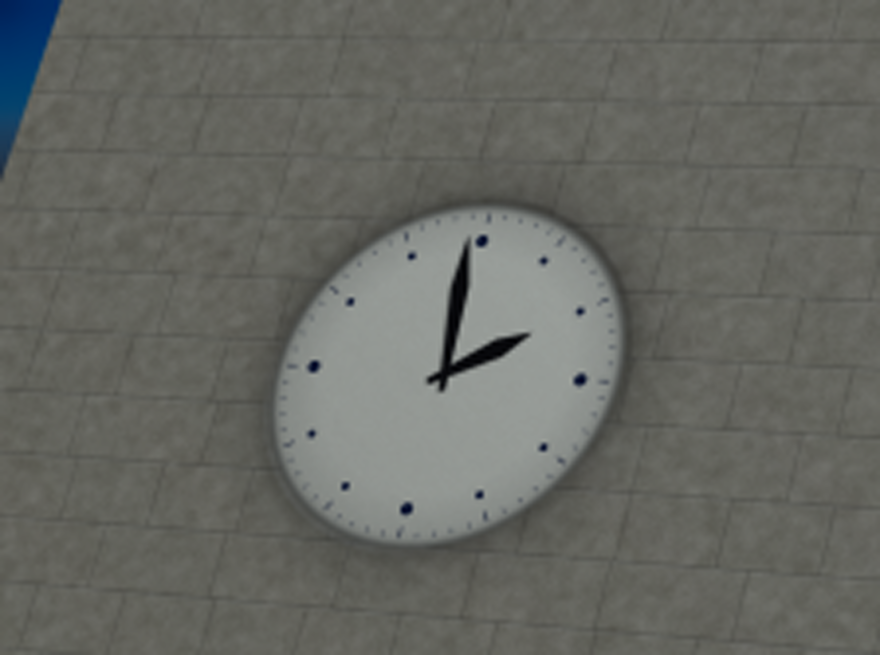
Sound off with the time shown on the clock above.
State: 1:59
